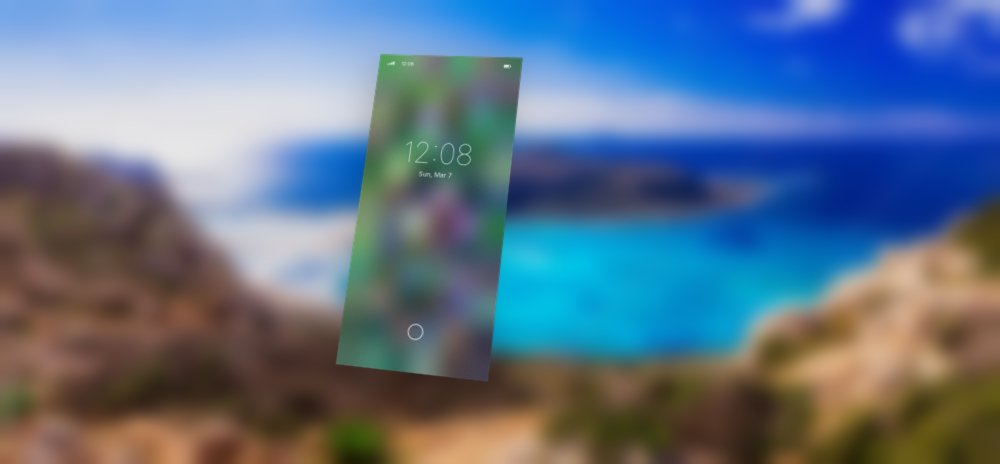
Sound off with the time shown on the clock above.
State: 12:08
